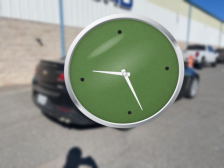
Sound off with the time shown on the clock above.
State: 9:27
